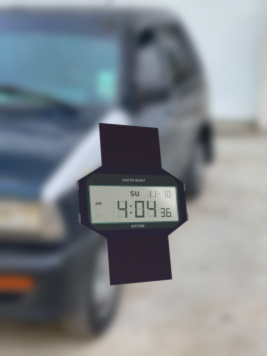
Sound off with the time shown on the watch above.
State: 4:04:36
